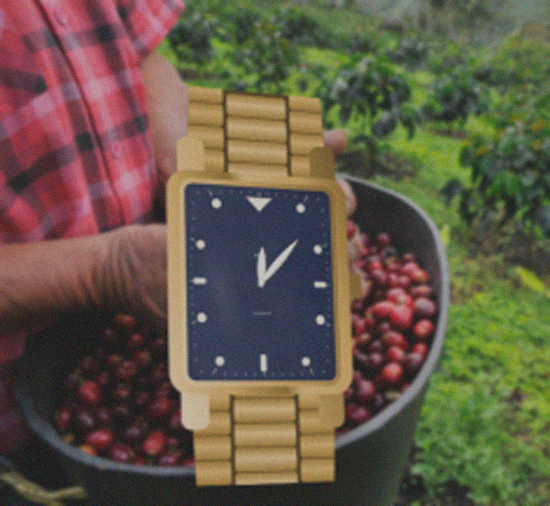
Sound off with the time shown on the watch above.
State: 12:07
